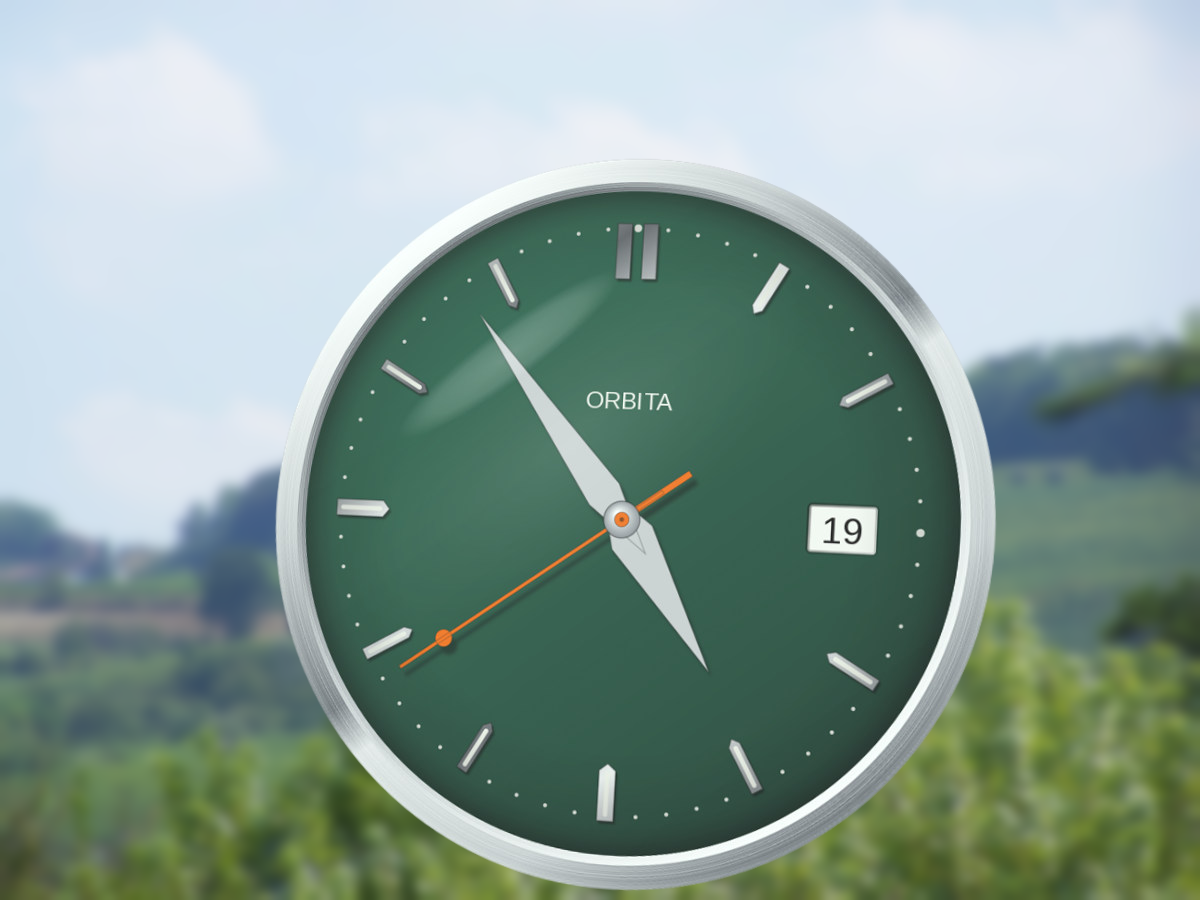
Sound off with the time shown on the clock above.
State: 4:53:39
